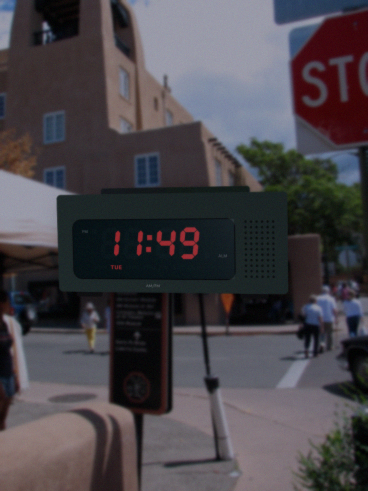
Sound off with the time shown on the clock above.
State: 11:49
